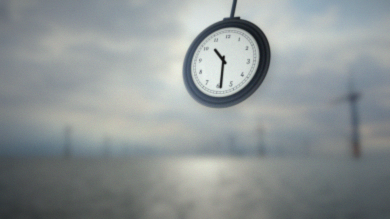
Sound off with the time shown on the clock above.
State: 10:29
